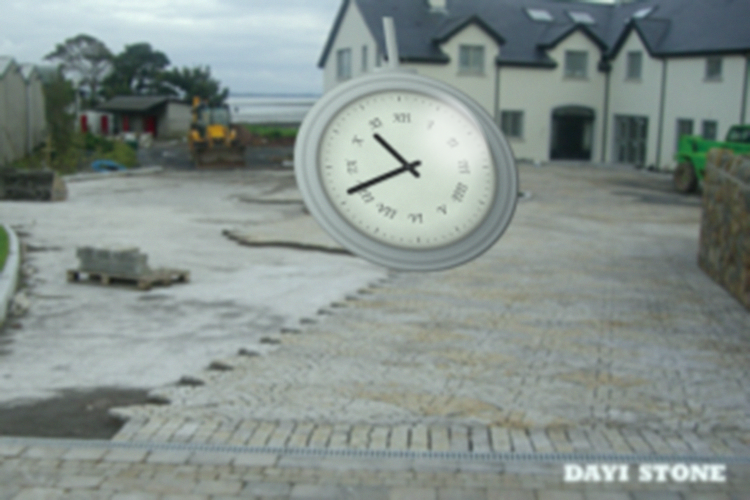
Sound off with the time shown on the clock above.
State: 10:41
